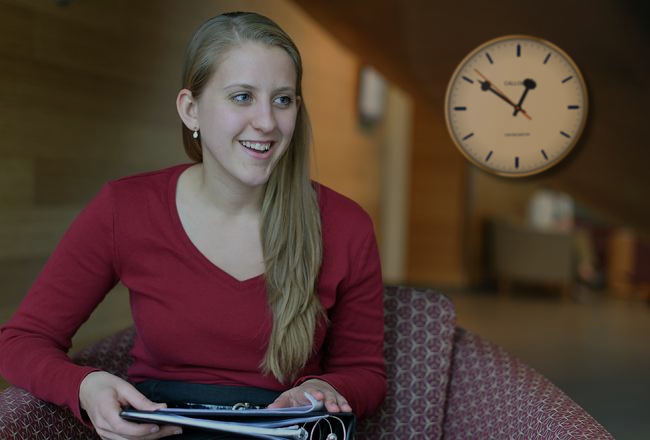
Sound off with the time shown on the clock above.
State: 12:50:52
